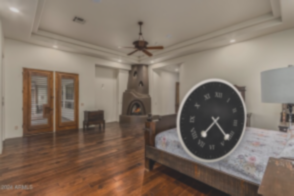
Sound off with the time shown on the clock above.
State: 7:22
